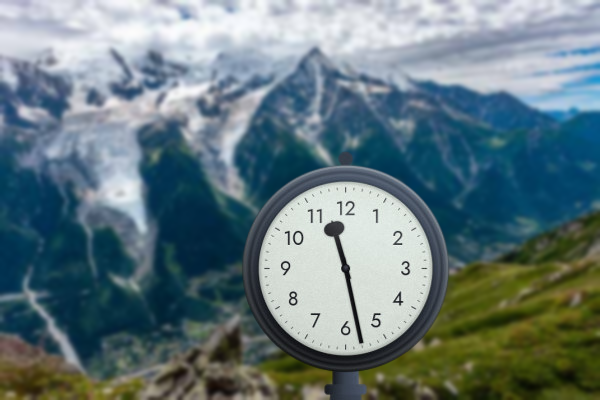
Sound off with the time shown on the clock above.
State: 11:28
